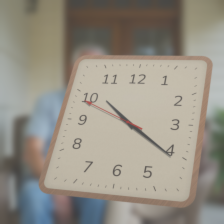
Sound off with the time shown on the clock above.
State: 10:20:49
